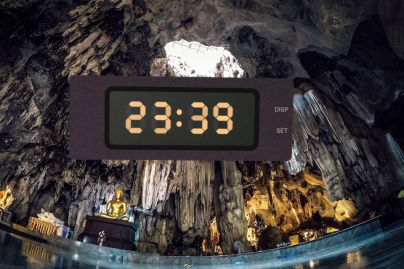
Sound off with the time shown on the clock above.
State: 23:39
